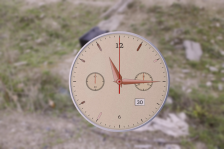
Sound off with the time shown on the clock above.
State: 11:15
